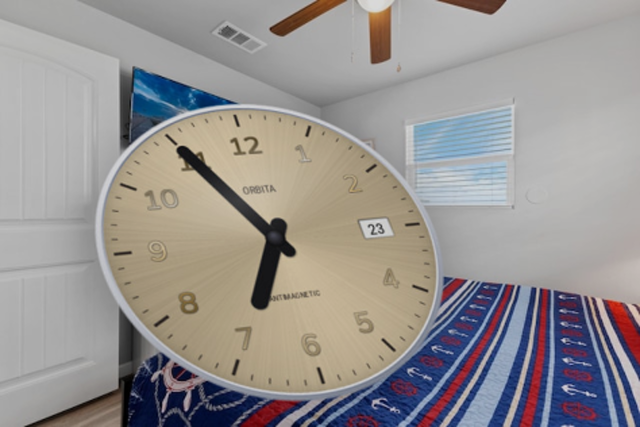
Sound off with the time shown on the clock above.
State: 6:55
